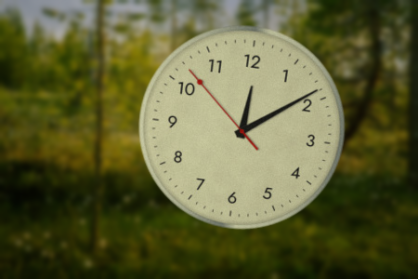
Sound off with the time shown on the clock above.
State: 12:08:52
